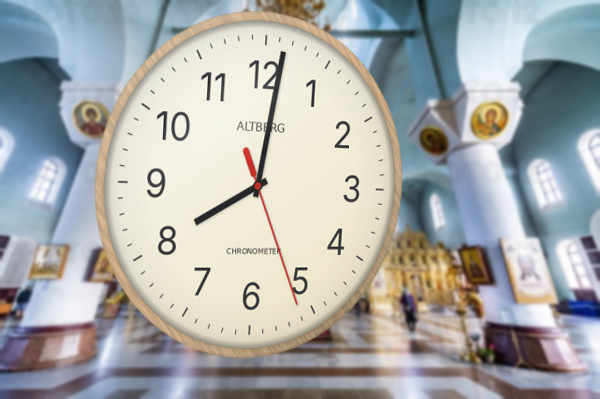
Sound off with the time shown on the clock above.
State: 8:01:26
